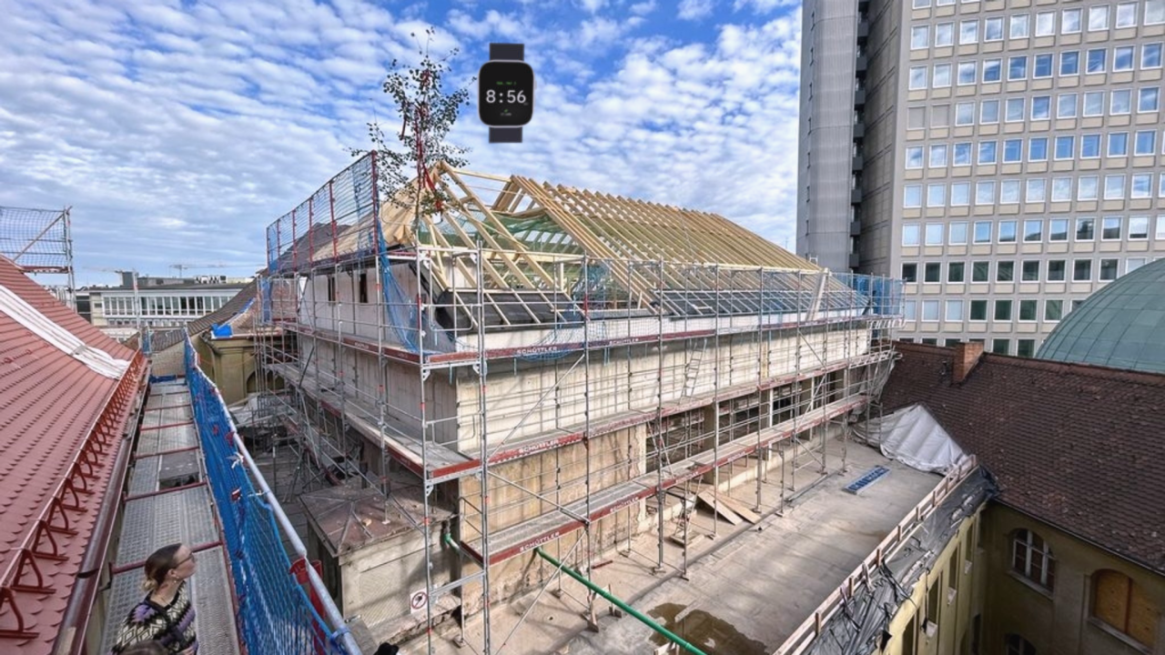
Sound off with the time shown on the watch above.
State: 8:56
